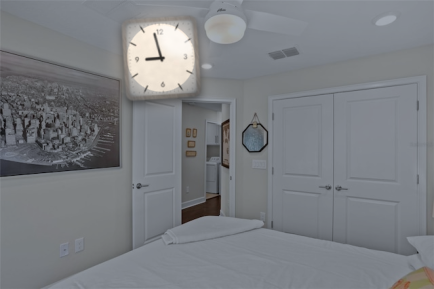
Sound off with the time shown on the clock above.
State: 8:58
